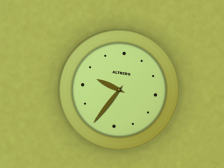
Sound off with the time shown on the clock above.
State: 9:35
